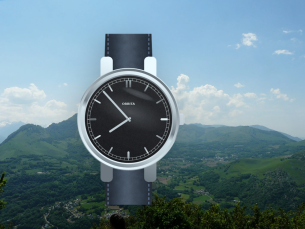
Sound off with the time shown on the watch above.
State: 7:53
